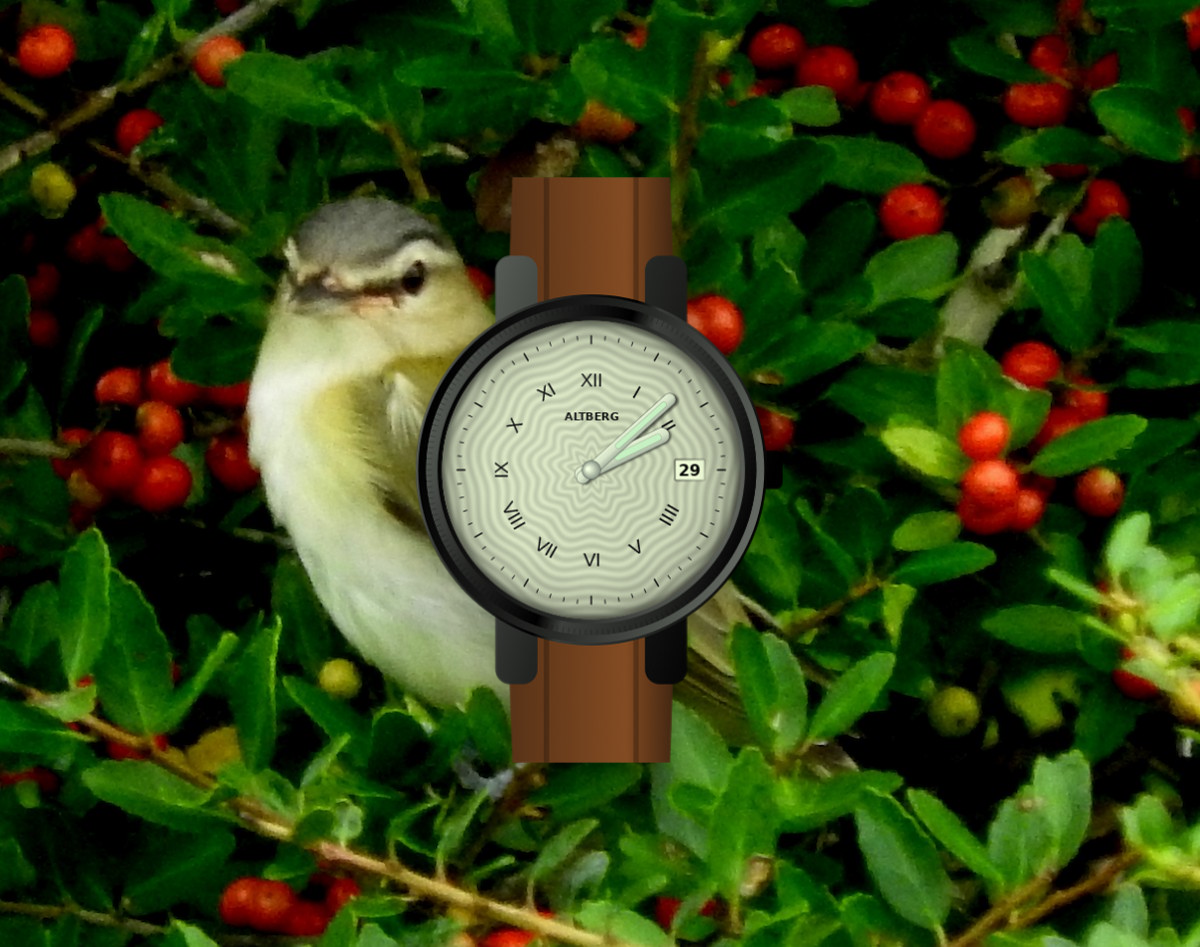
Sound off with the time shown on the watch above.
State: 2:08
